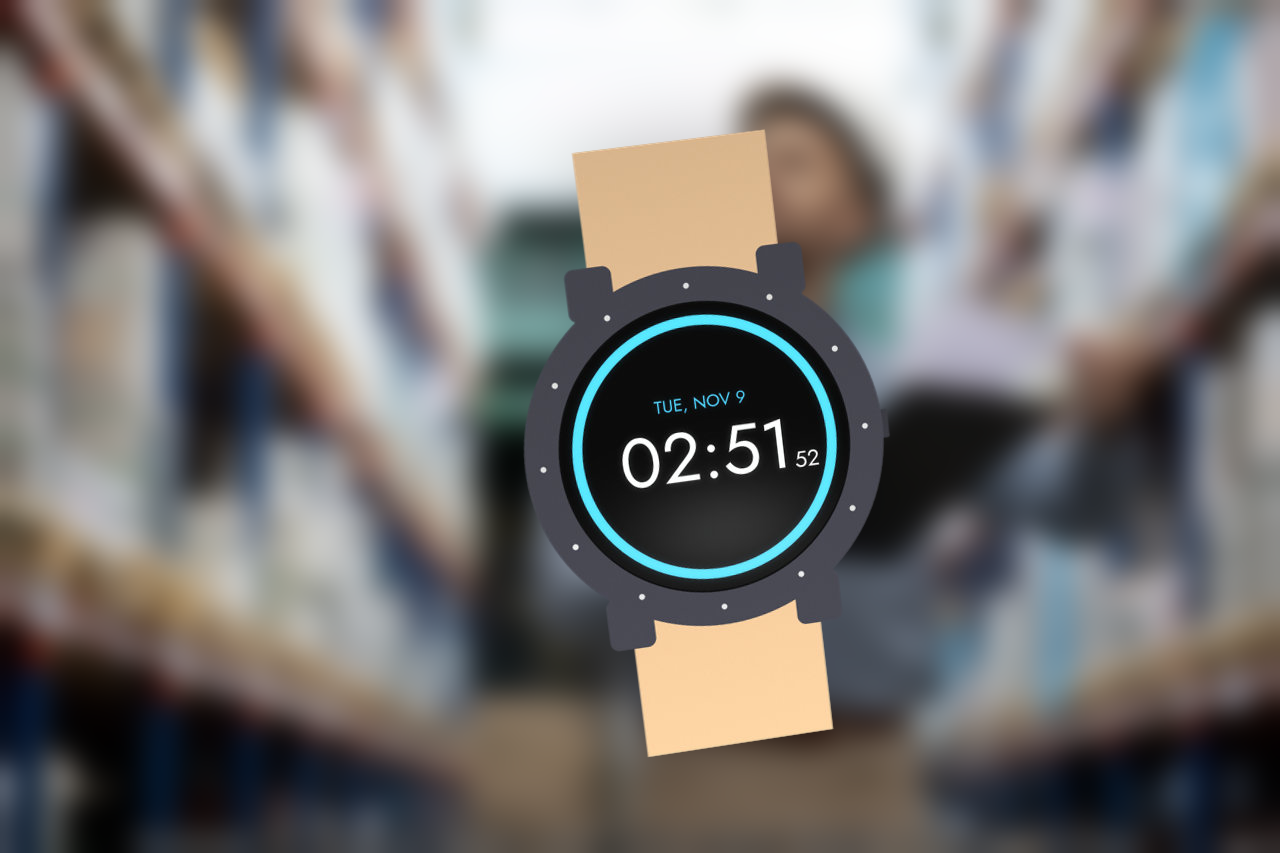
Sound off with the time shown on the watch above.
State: 2:51:52
